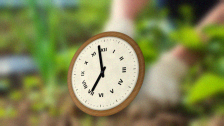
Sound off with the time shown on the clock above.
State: 6:58
